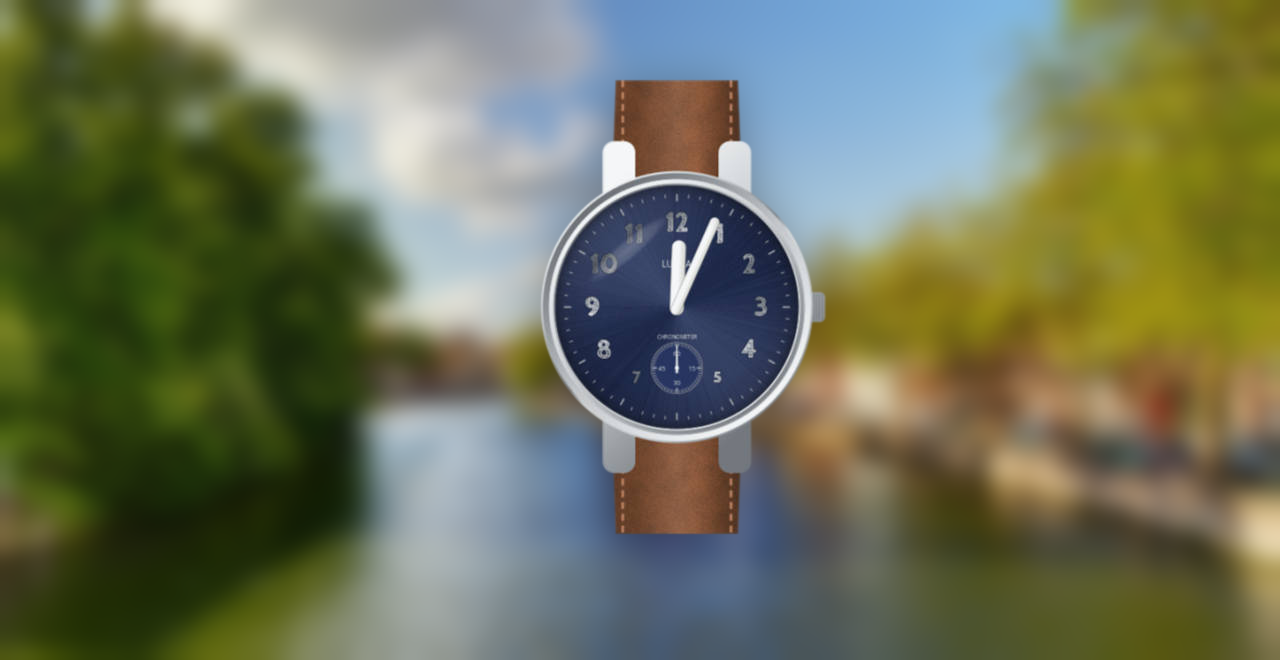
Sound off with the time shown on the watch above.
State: 12:04
